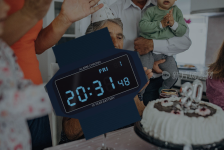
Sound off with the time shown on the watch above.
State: 20:31:48
